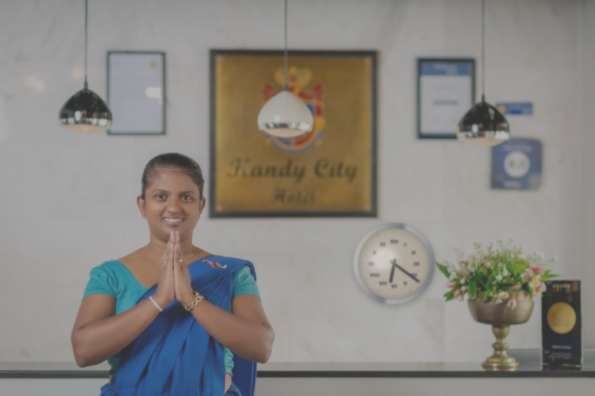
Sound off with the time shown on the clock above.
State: 6:21
